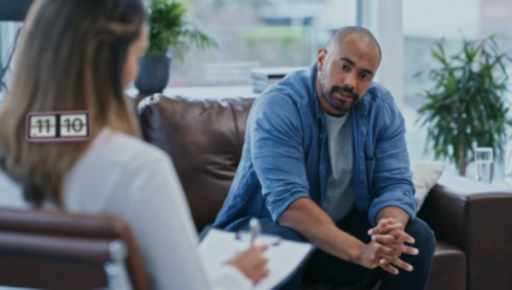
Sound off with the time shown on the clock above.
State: 11:10
